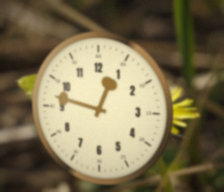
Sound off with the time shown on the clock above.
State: 12:47
